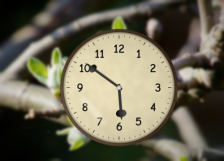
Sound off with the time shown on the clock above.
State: 5:51
